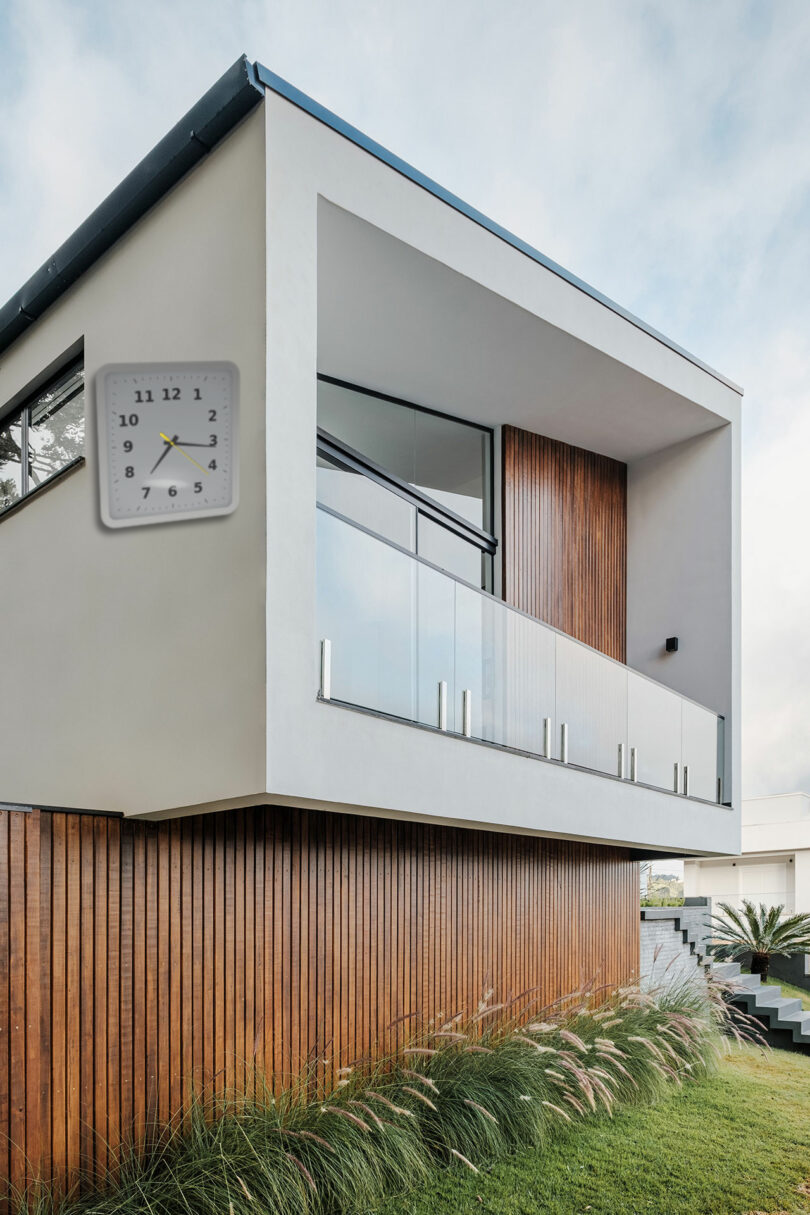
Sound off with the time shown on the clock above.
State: 7:16:22
